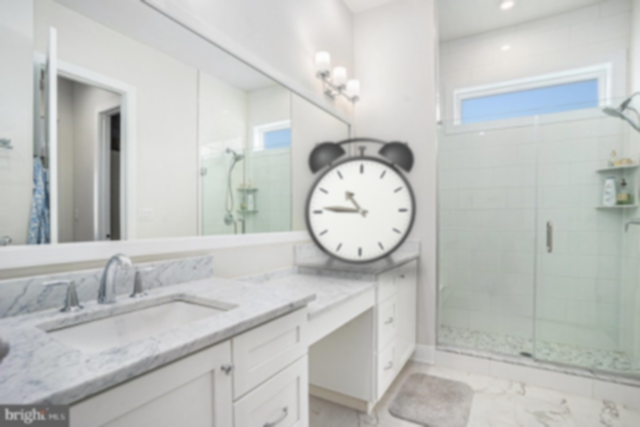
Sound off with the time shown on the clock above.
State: 10:46
